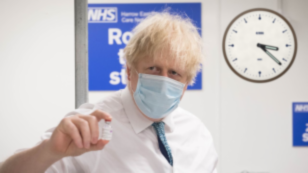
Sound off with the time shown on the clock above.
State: 3:22
